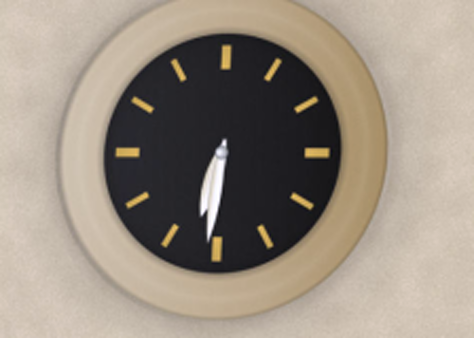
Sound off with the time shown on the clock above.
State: 6:31
